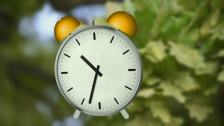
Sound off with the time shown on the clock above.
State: 10:33
